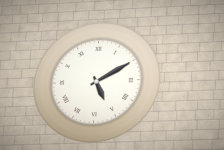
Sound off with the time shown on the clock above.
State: 5:10
